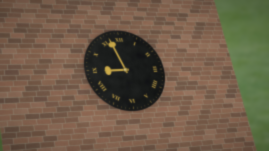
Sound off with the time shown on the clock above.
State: 8:57
